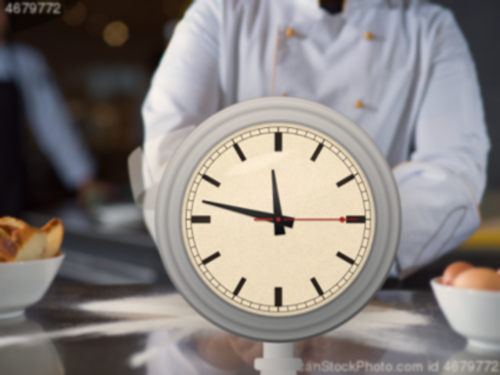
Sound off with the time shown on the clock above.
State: 11:47:15
